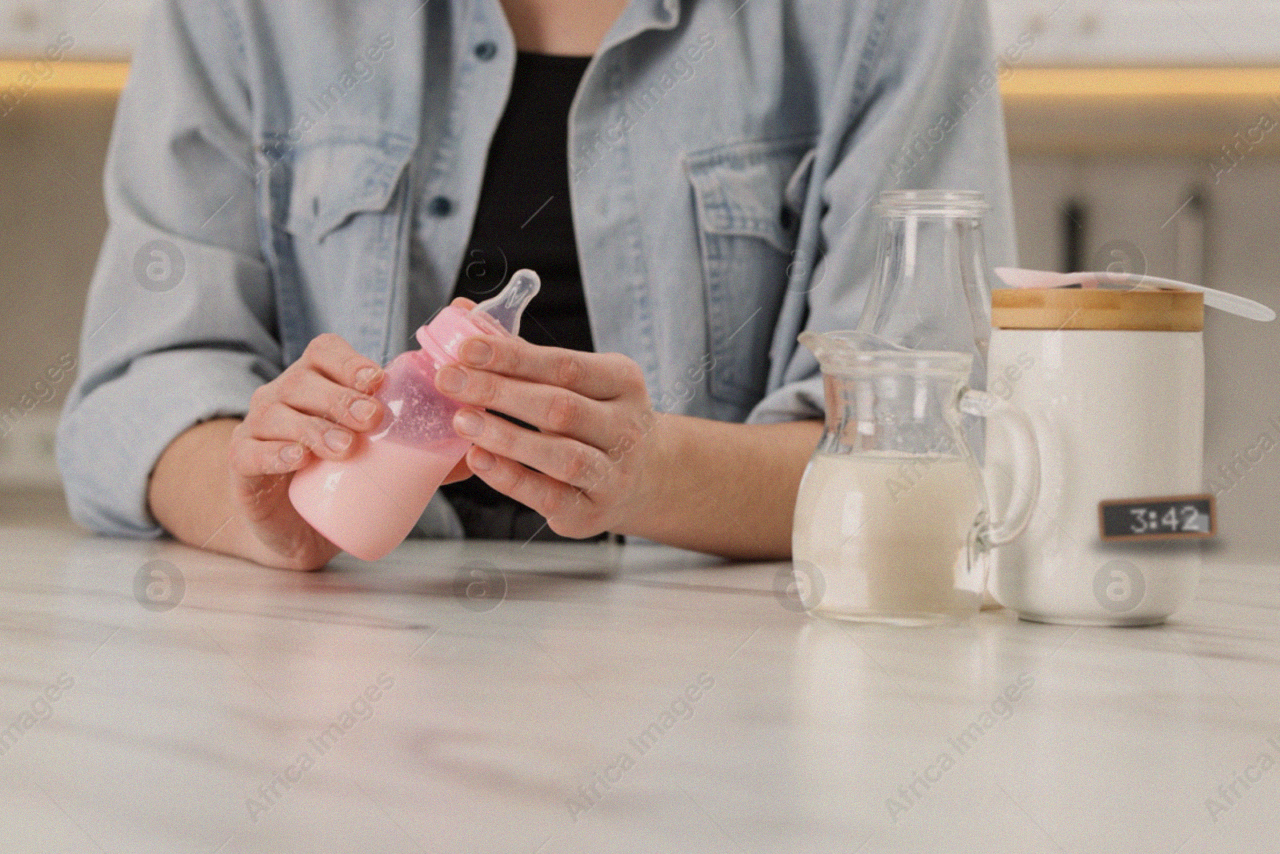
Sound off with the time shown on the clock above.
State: 3:42
